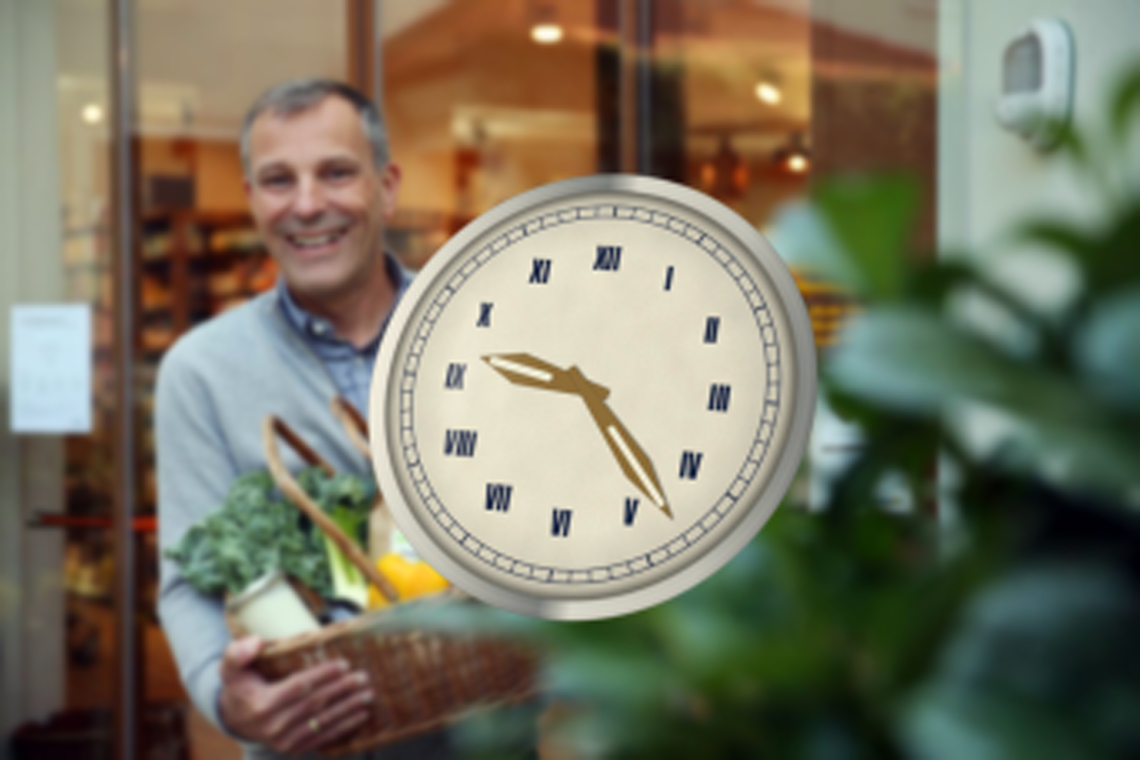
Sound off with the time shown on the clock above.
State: 9:23
